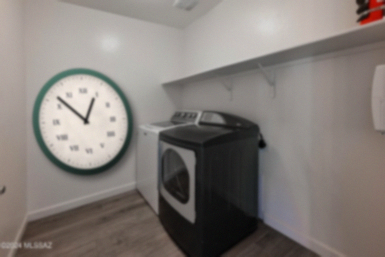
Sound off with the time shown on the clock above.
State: 12:52
